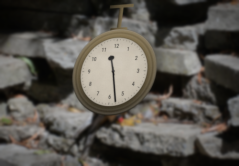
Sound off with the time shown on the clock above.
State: 11:28
